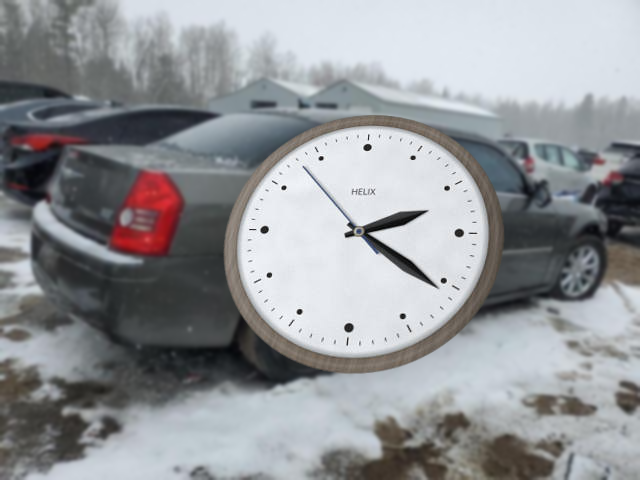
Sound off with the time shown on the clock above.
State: 2:20:53
